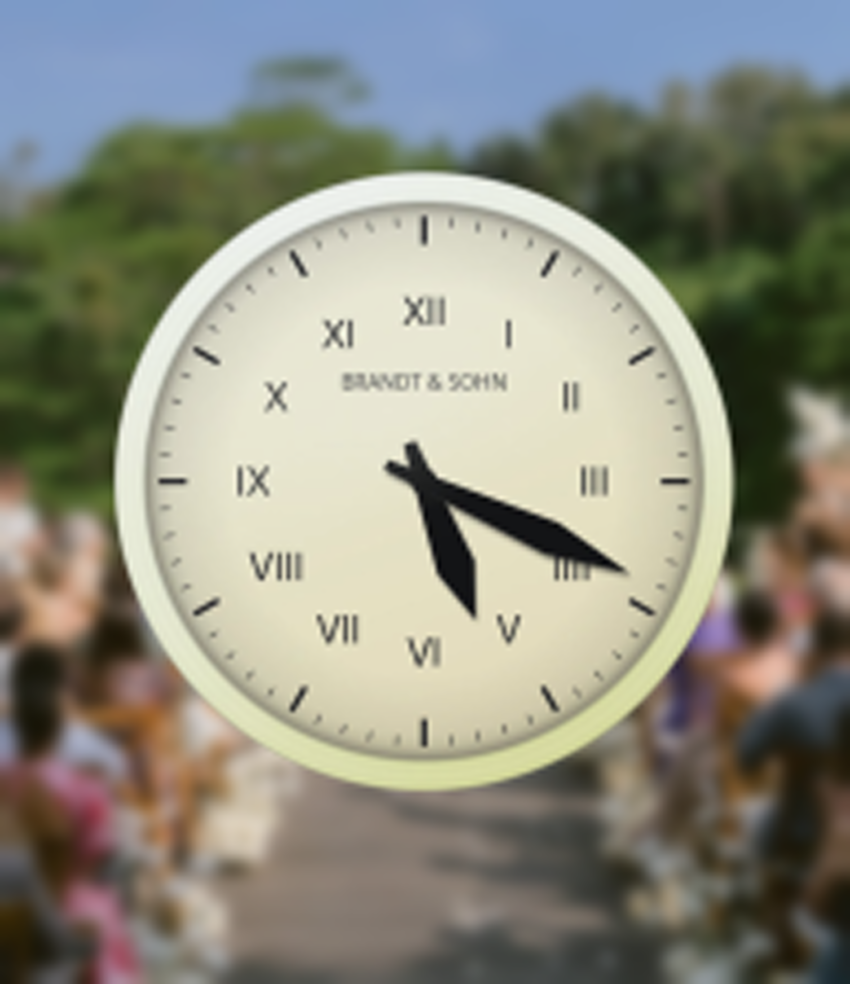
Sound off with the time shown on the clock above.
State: 5:19
